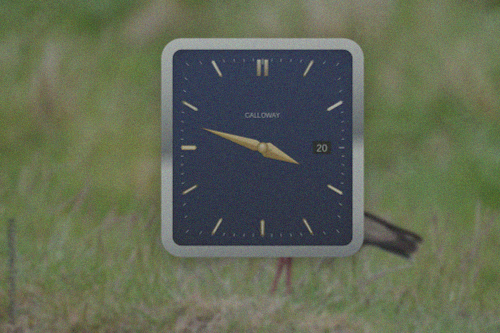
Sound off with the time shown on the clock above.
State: 3:48
